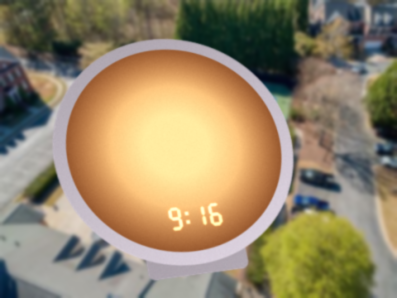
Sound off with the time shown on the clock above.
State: 9:16
